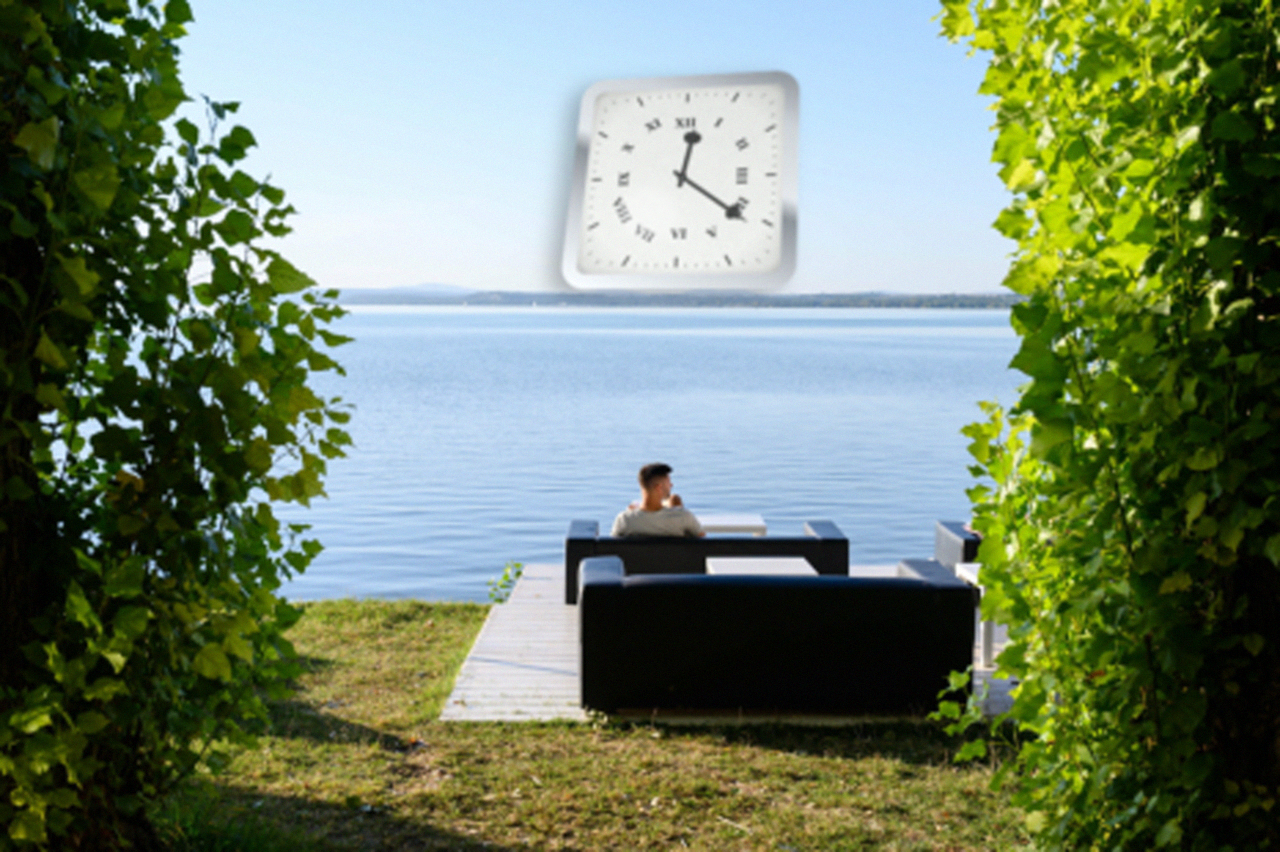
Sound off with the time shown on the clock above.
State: 12:21
